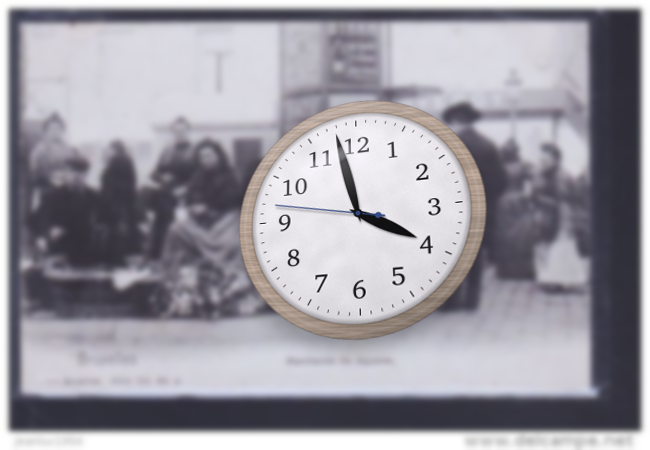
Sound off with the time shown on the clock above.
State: 3:57:47
